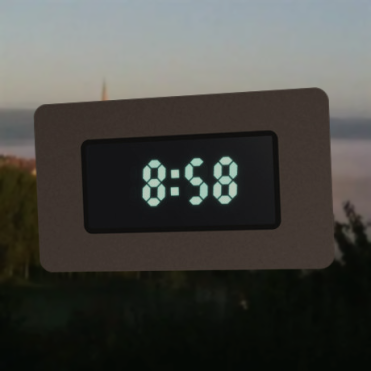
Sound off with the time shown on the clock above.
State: 8:58
